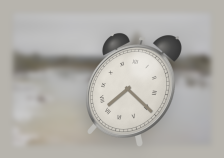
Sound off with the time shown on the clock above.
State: 7:20
